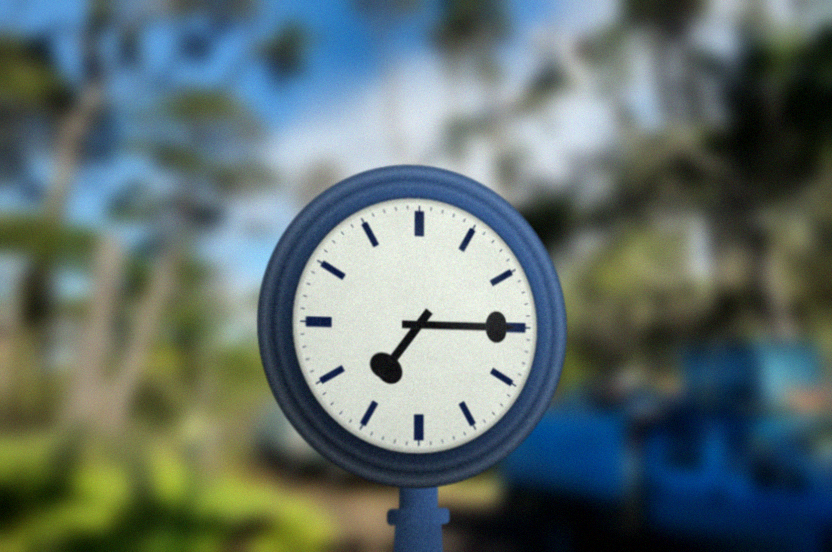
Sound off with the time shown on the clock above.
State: 7:15
